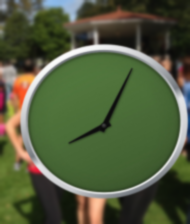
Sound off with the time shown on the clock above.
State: 8:04
